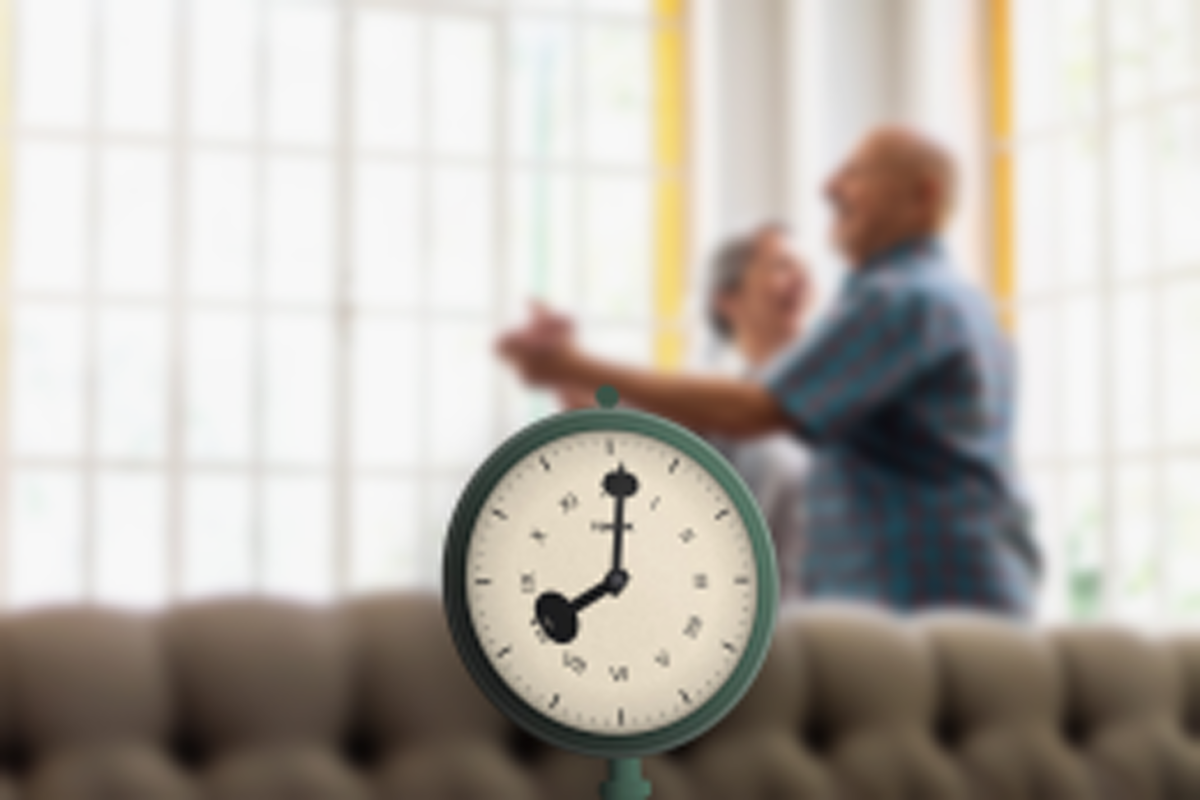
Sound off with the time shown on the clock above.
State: 8:01
